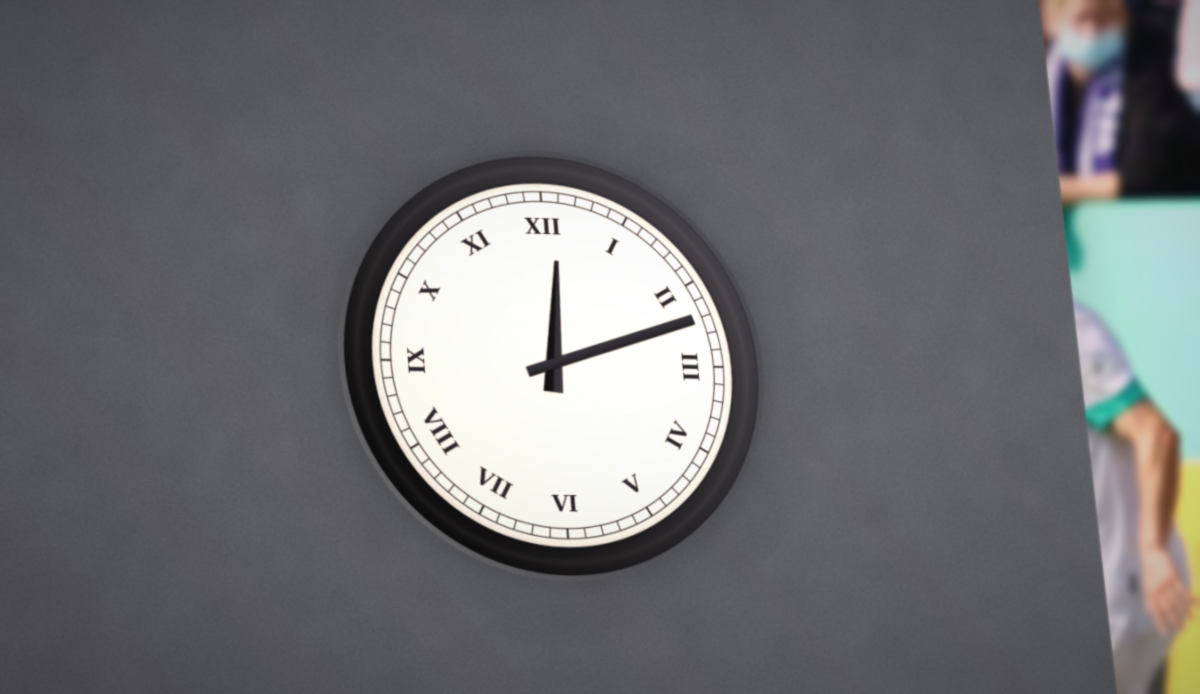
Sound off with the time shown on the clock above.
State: 12:12
